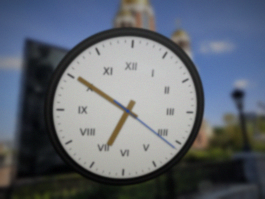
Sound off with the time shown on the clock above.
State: 6:50:21
